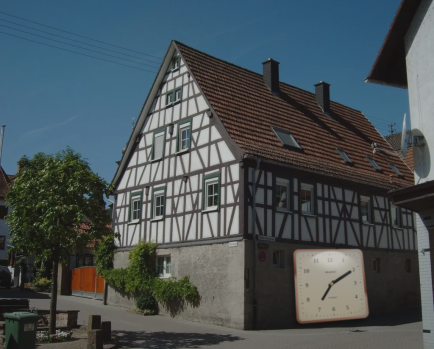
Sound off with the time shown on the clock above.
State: 7:10
